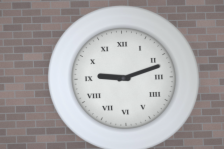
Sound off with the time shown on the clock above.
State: 9:12
